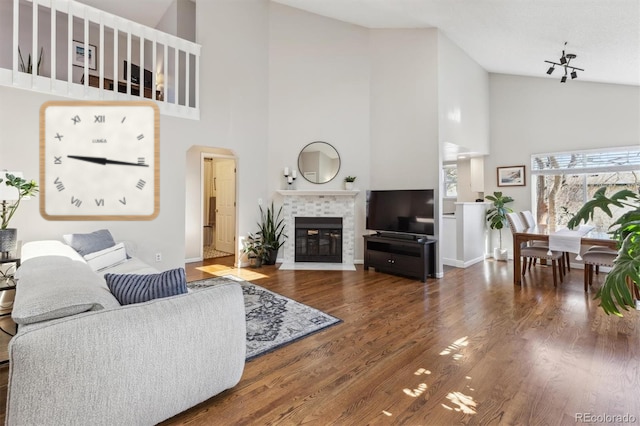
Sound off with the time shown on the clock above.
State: 9:16
